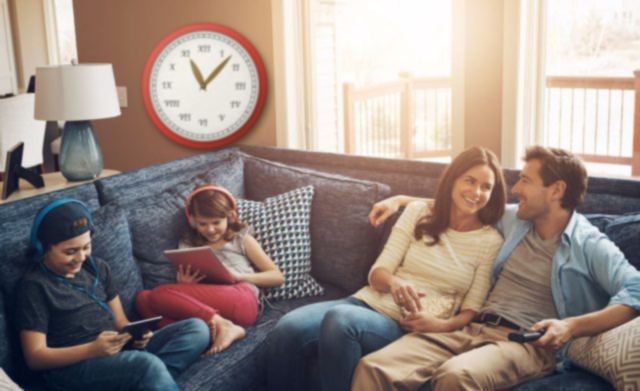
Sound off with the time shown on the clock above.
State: 11:07
